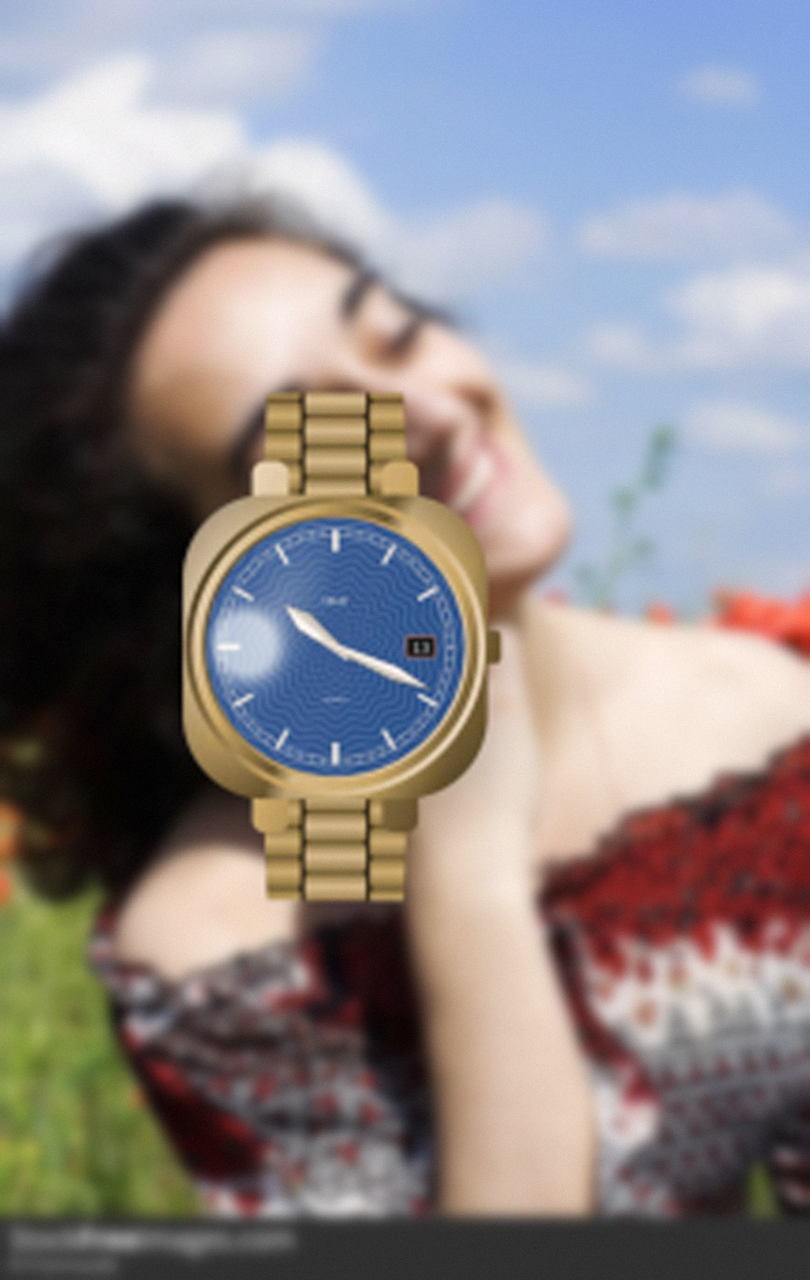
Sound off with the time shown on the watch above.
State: 10:19
